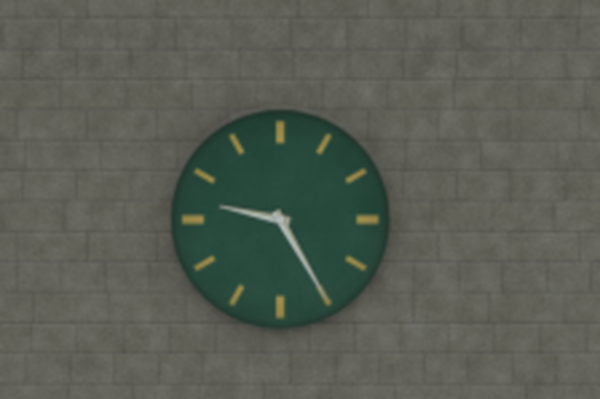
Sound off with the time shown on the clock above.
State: 9:25
